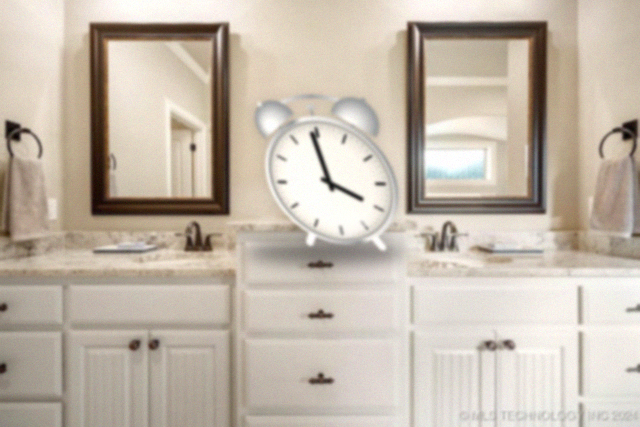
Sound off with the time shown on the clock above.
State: 3:59
